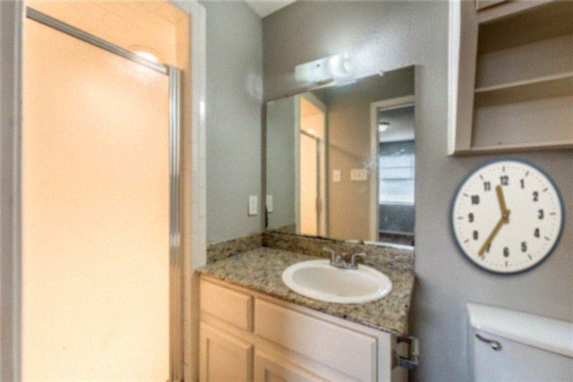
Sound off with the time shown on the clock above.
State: 11:36
